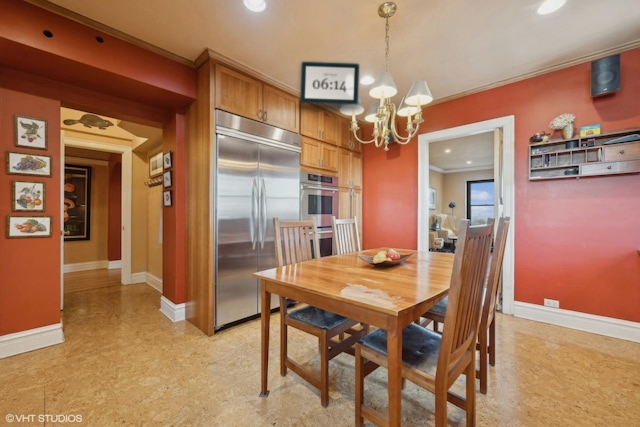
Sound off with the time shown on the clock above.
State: 6:14
